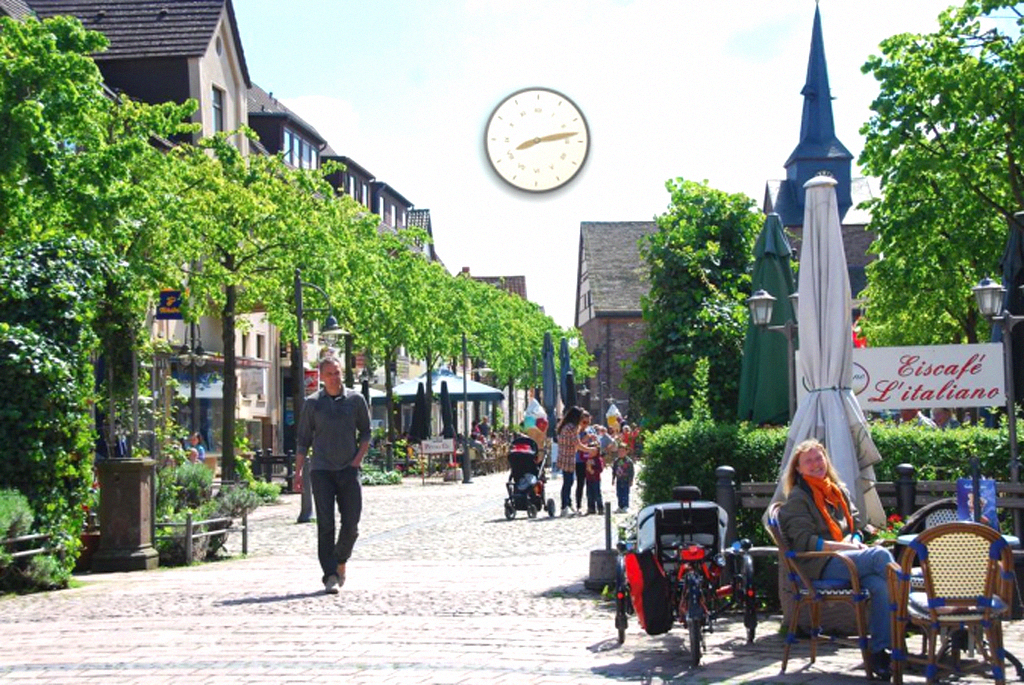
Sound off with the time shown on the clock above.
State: 8:13
